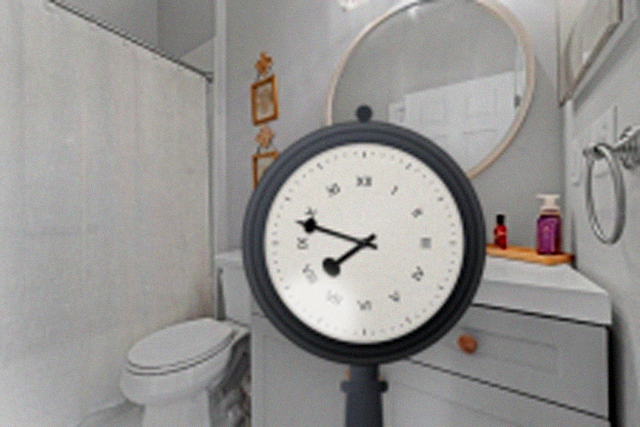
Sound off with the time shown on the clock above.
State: 7:48
